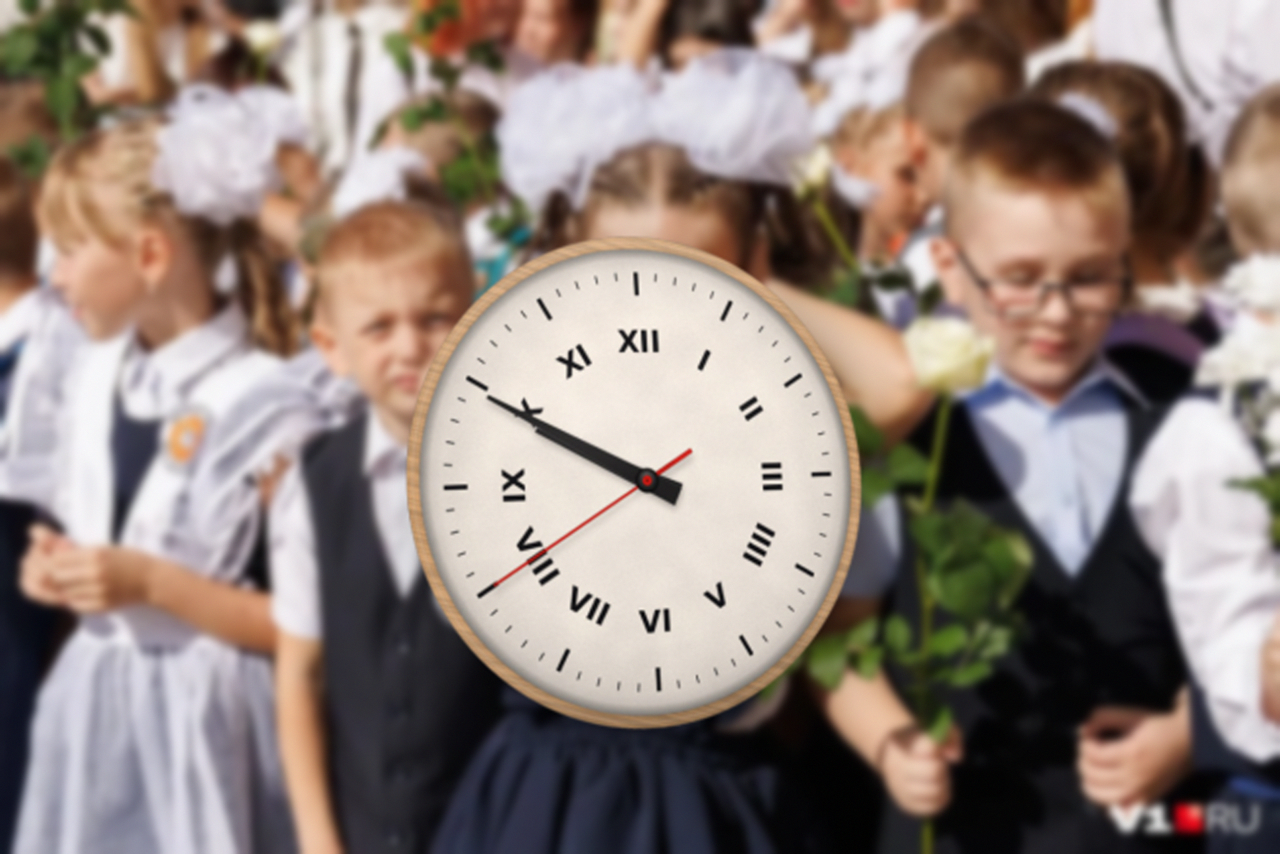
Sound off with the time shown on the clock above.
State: 9:49:40
